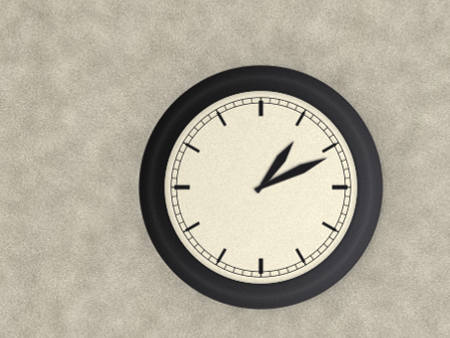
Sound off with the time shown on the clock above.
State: 1:11
